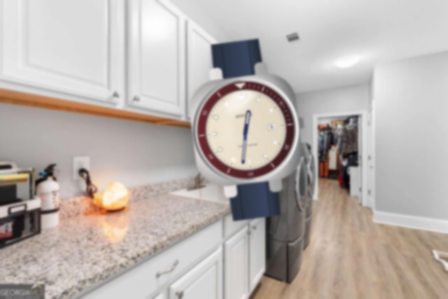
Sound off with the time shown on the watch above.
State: 12:32
